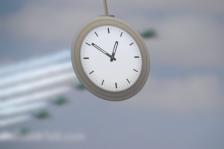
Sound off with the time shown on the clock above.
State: 12:51
